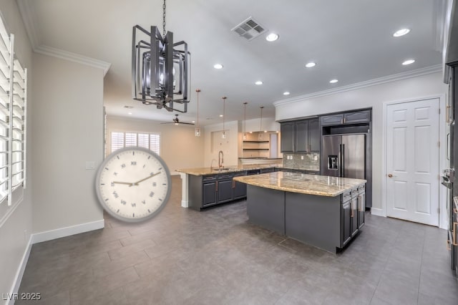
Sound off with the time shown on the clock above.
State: 9:11
